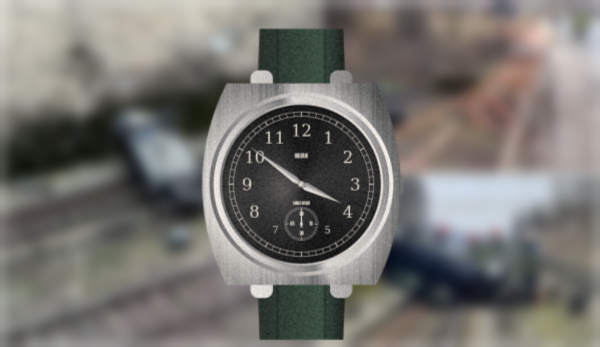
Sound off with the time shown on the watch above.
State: 3:51
